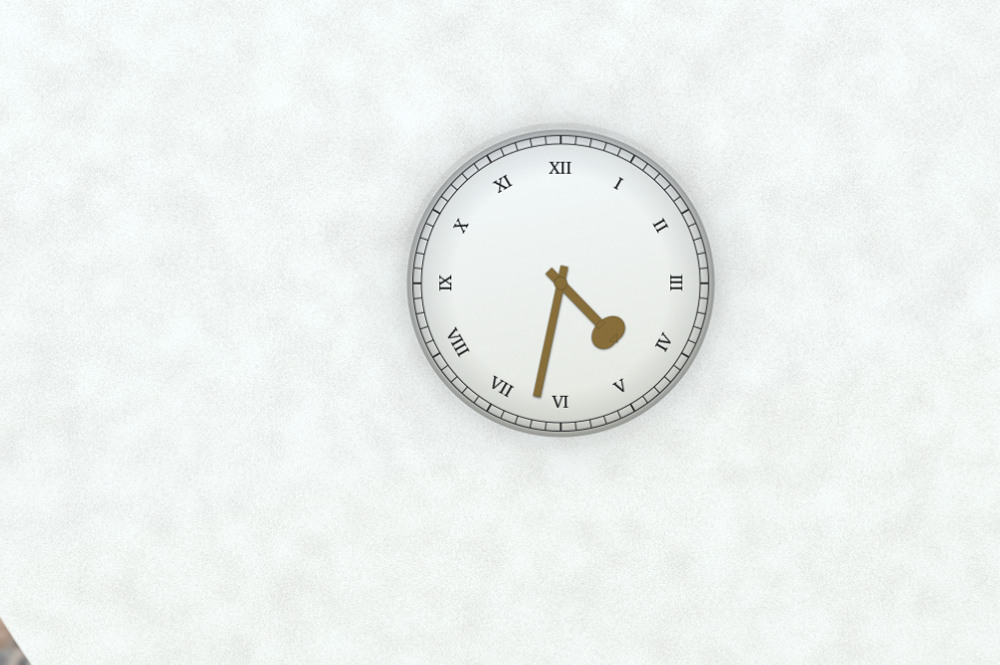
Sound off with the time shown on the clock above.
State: 4:32
